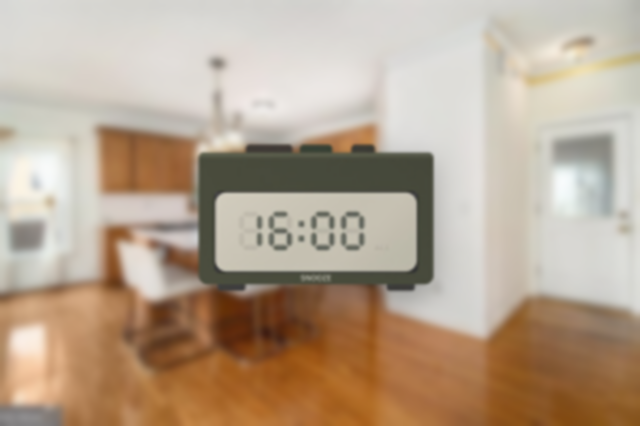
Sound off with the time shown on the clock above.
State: 16:00
